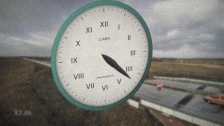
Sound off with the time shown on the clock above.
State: 4:22
